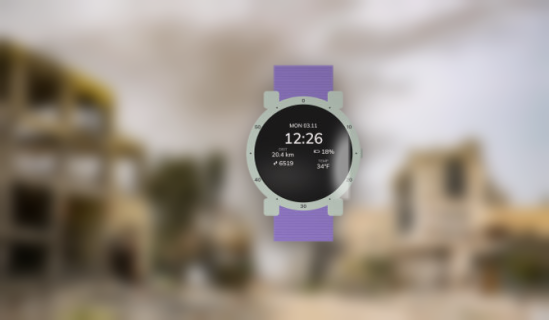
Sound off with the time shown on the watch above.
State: 12:26
